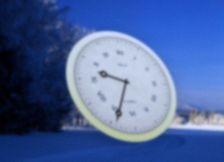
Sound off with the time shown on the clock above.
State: 9:34
